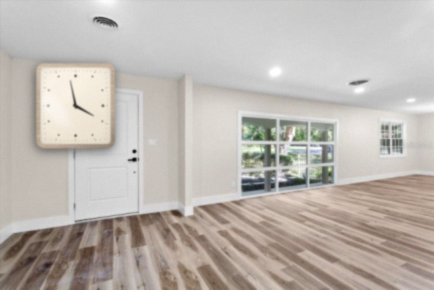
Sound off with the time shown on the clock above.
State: 3:58
